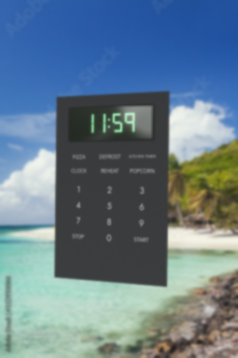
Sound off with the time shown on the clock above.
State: 11:59
